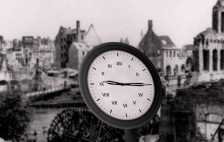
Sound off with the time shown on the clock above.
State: 9:15
